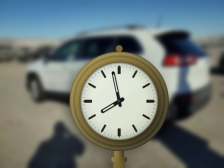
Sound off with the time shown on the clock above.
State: 7:58
